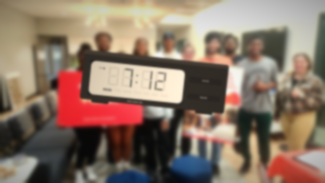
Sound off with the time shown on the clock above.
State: 7:12
